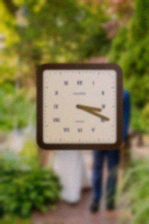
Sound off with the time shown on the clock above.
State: 3:19
